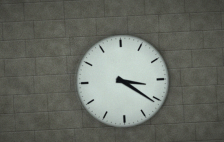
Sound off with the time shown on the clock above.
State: 3:21
